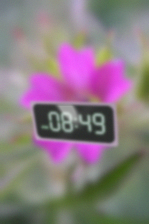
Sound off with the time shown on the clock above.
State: 8:49
